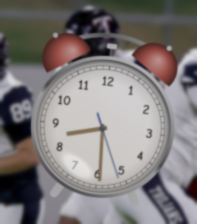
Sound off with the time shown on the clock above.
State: 8:29:26
